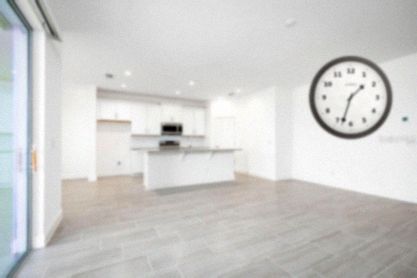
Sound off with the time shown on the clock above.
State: 1:33
